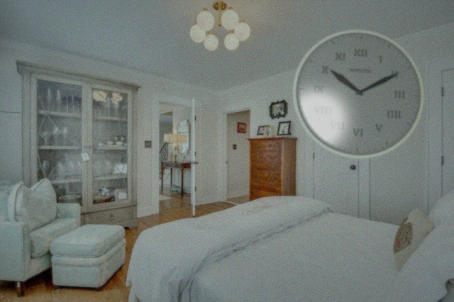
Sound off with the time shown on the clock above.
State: 10:10
